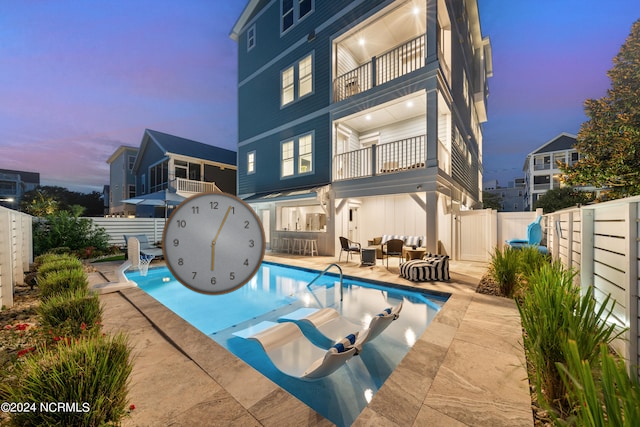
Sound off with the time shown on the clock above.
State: 6:04
